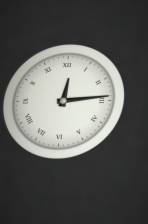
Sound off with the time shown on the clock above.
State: 12:14
